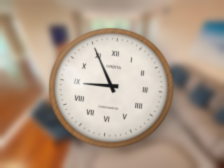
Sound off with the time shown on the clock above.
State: 8:55
